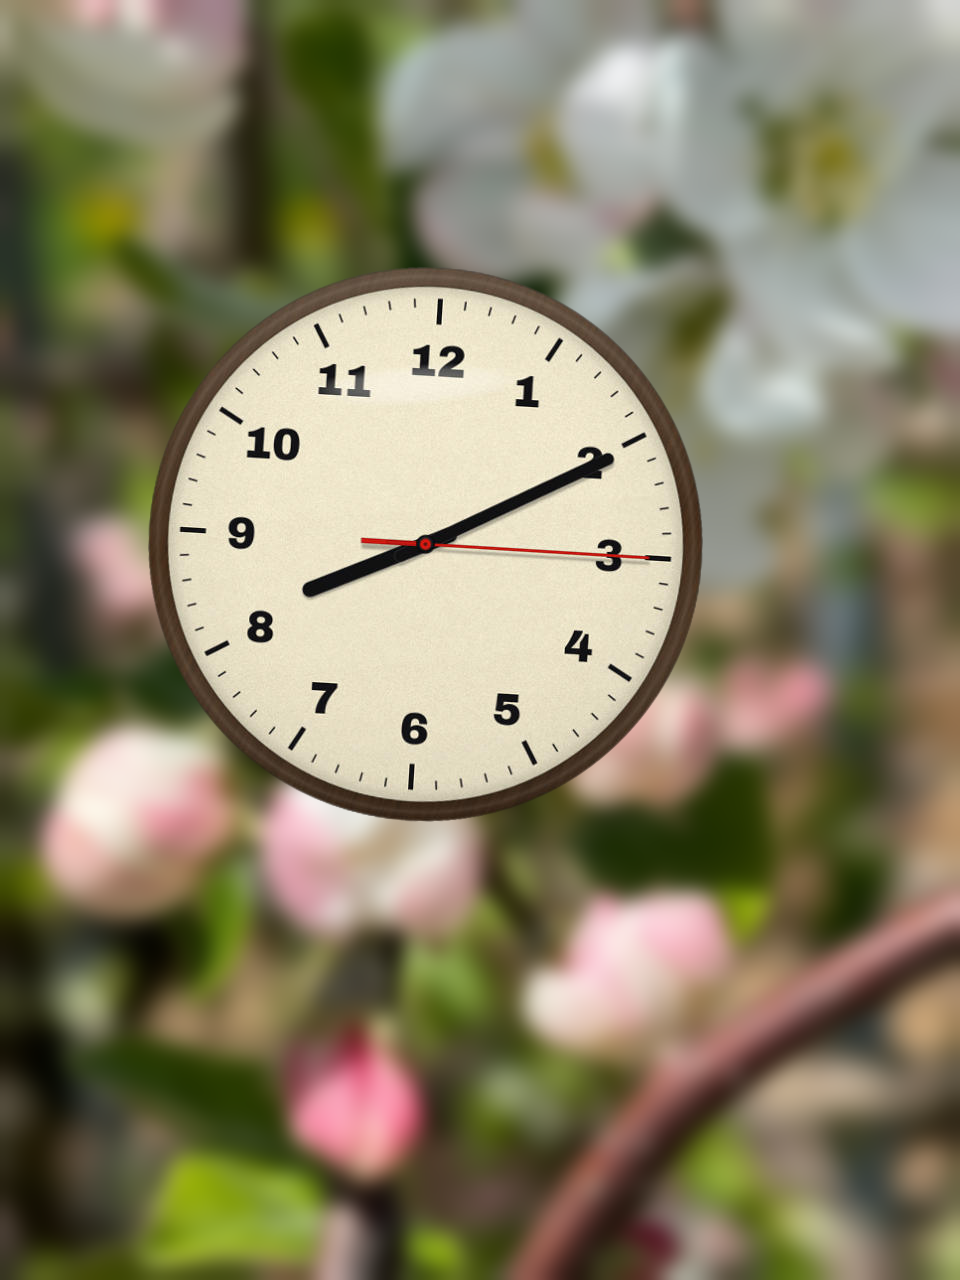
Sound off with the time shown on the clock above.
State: 8:10:15
